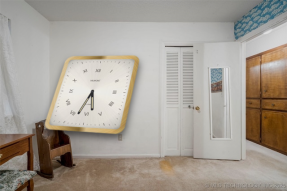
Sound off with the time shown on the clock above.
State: 5:33
